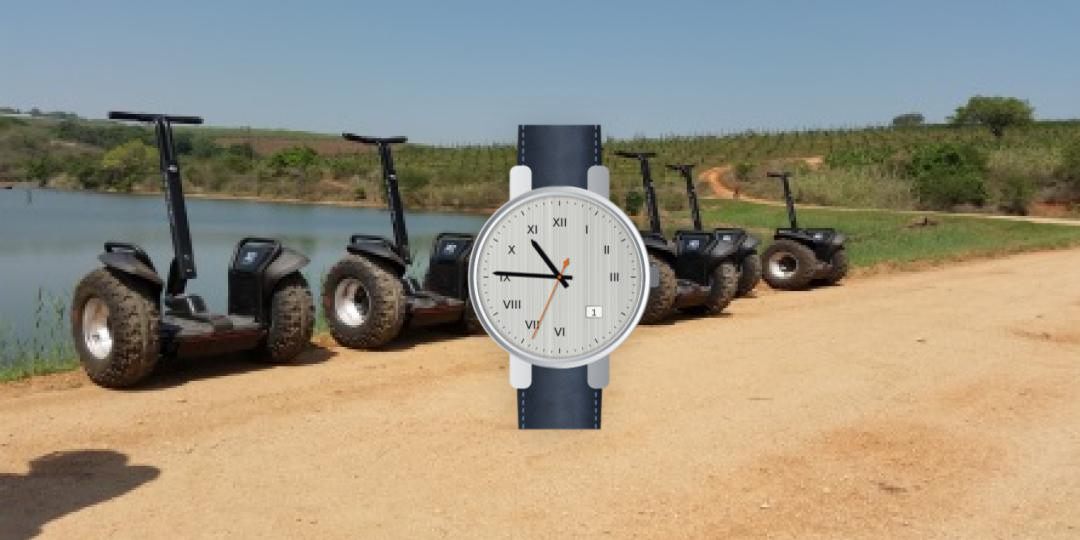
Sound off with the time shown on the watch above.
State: 10:45:34
